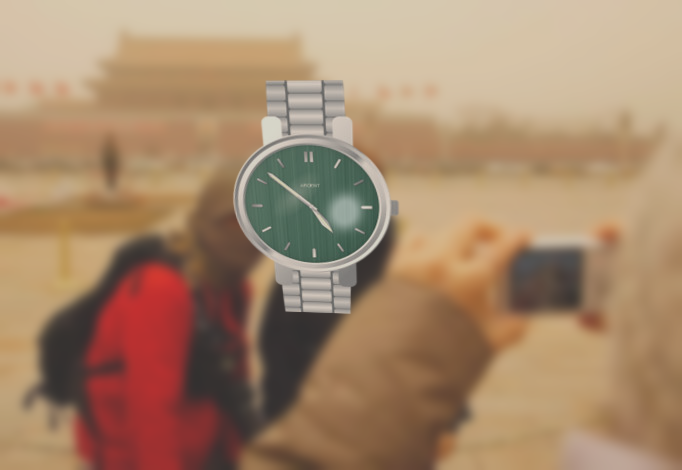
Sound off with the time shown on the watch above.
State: 4:52
